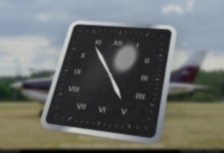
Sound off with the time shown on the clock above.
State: 4:54
